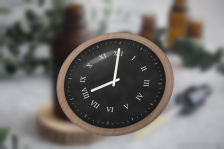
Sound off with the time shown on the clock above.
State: 8:00
